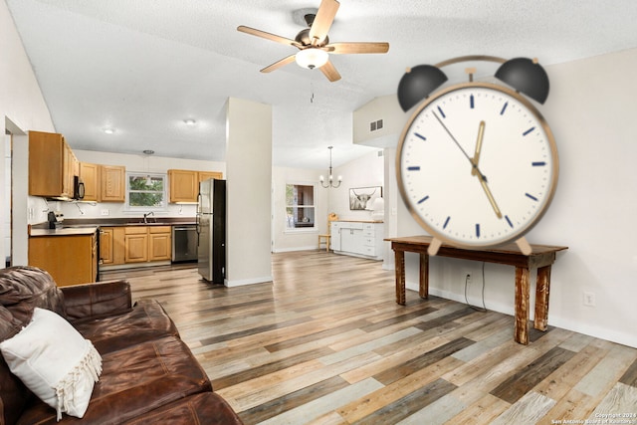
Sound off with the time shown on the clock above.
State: 12:25:54
